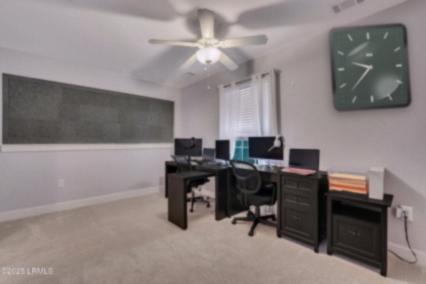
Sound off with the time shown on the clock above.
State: 9:37
